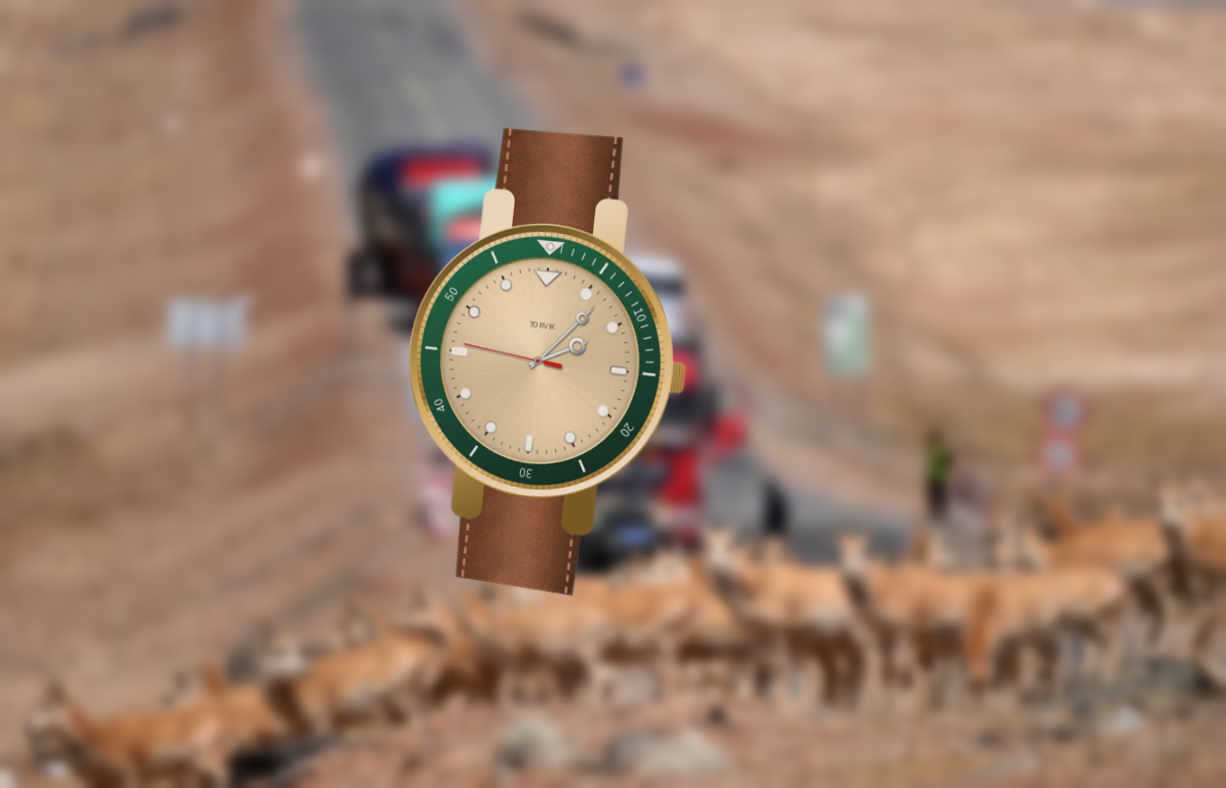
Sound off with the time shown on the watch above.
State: 2:06:46
